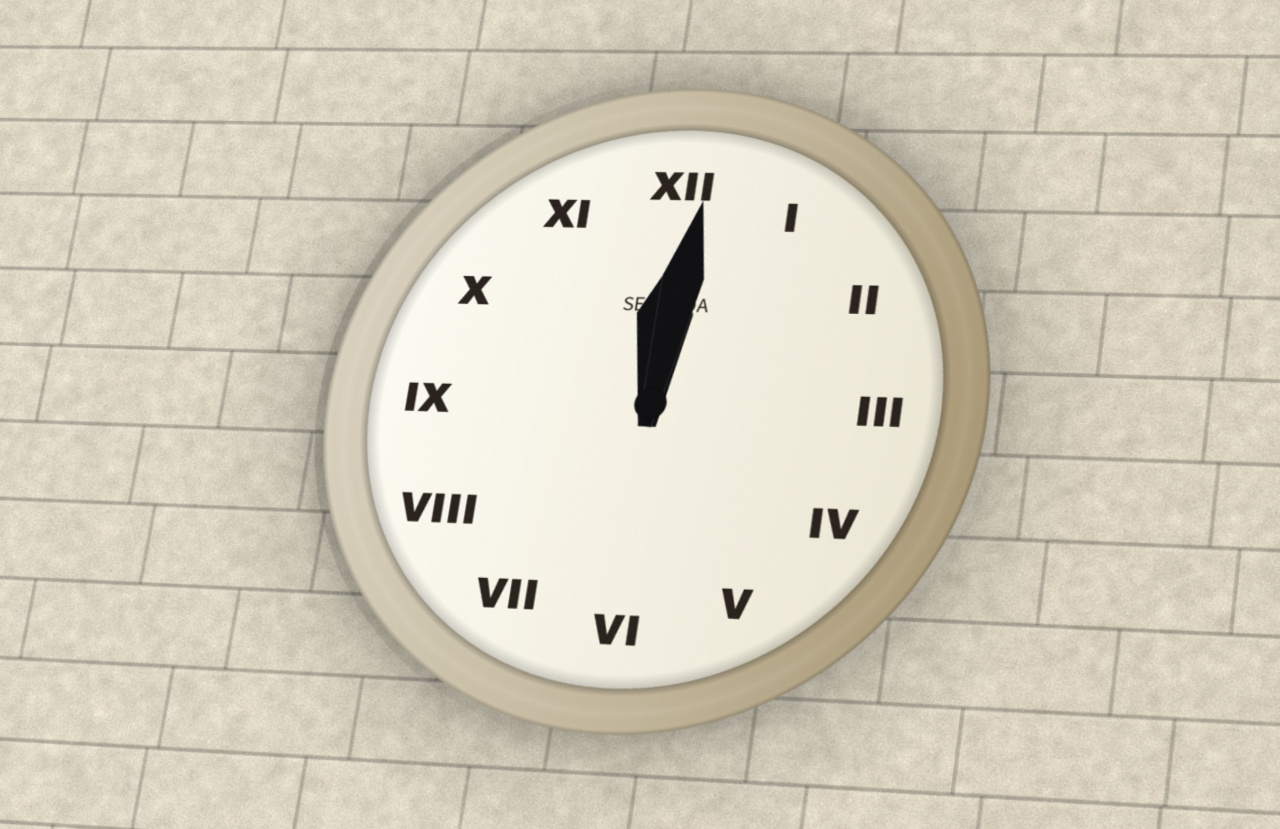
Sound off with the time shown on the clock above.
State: 12:01
